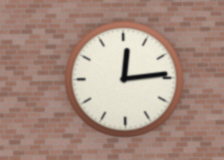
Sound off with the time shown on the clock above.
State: 12:14
